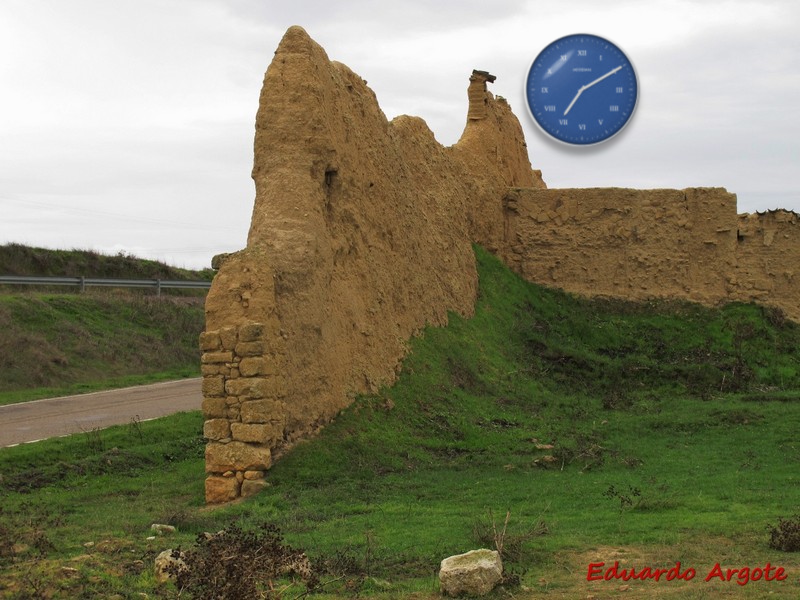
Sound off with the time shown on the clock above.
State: 7:10
